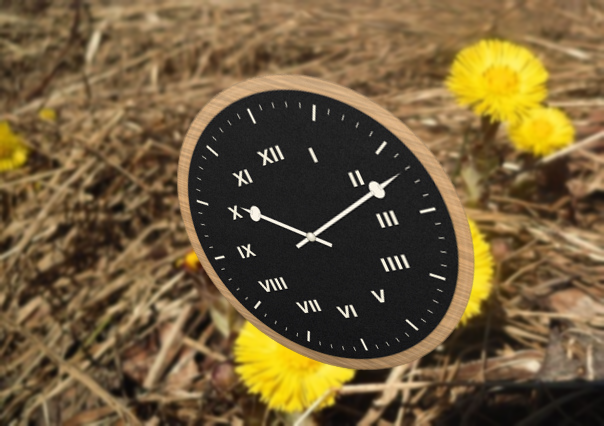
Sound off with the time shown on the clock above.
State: 10:12
